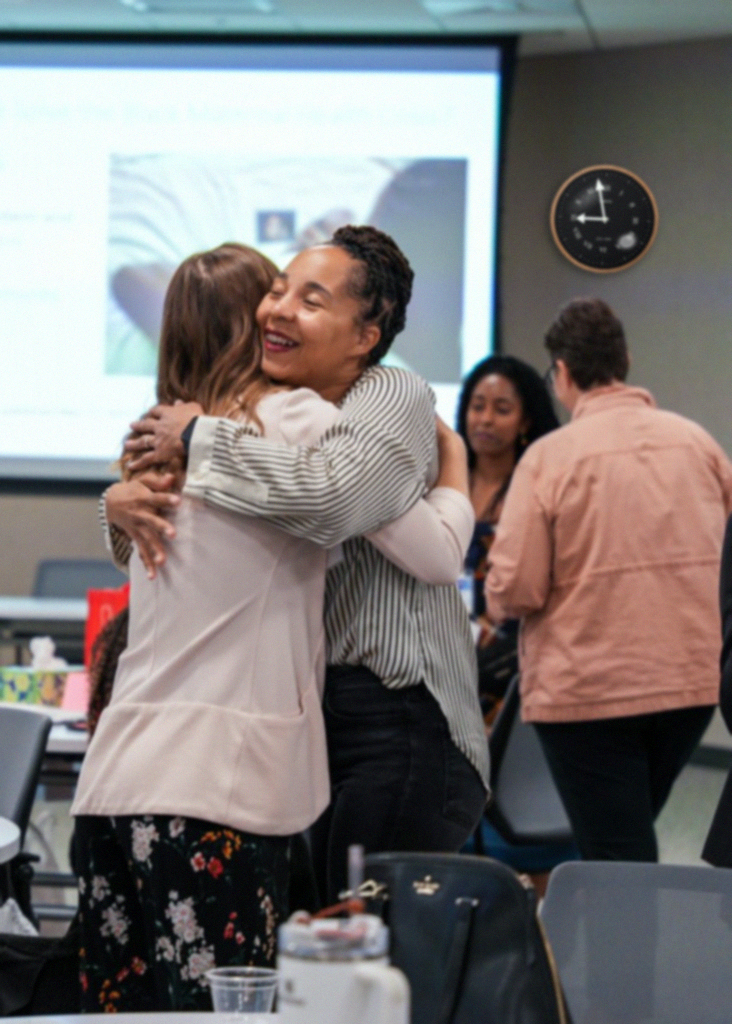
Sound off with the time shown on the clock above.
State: 8:58
